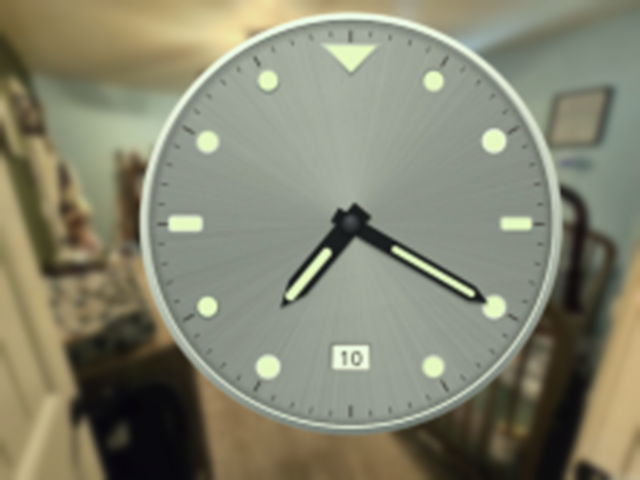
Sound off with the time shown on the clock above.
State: 7:20
